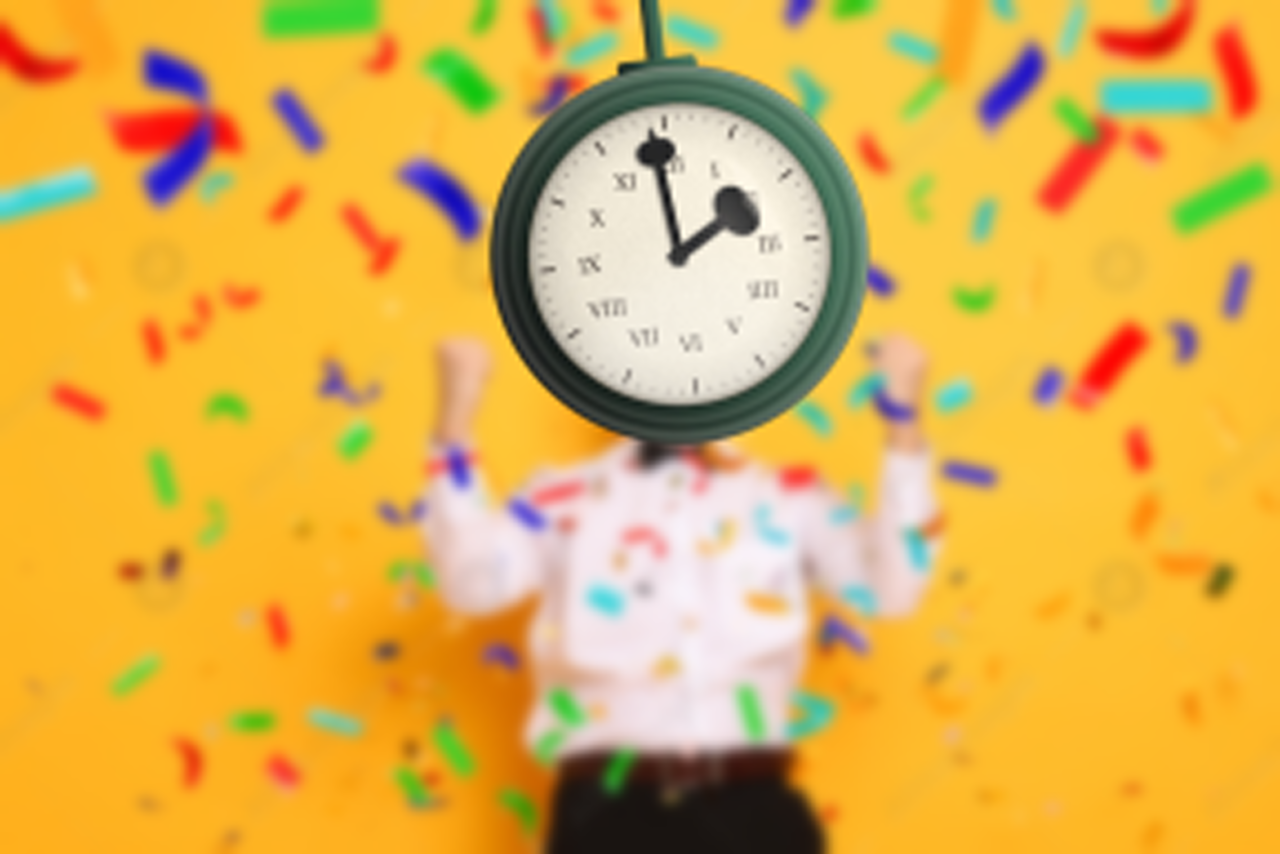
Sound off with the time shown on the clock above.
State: 1:59
